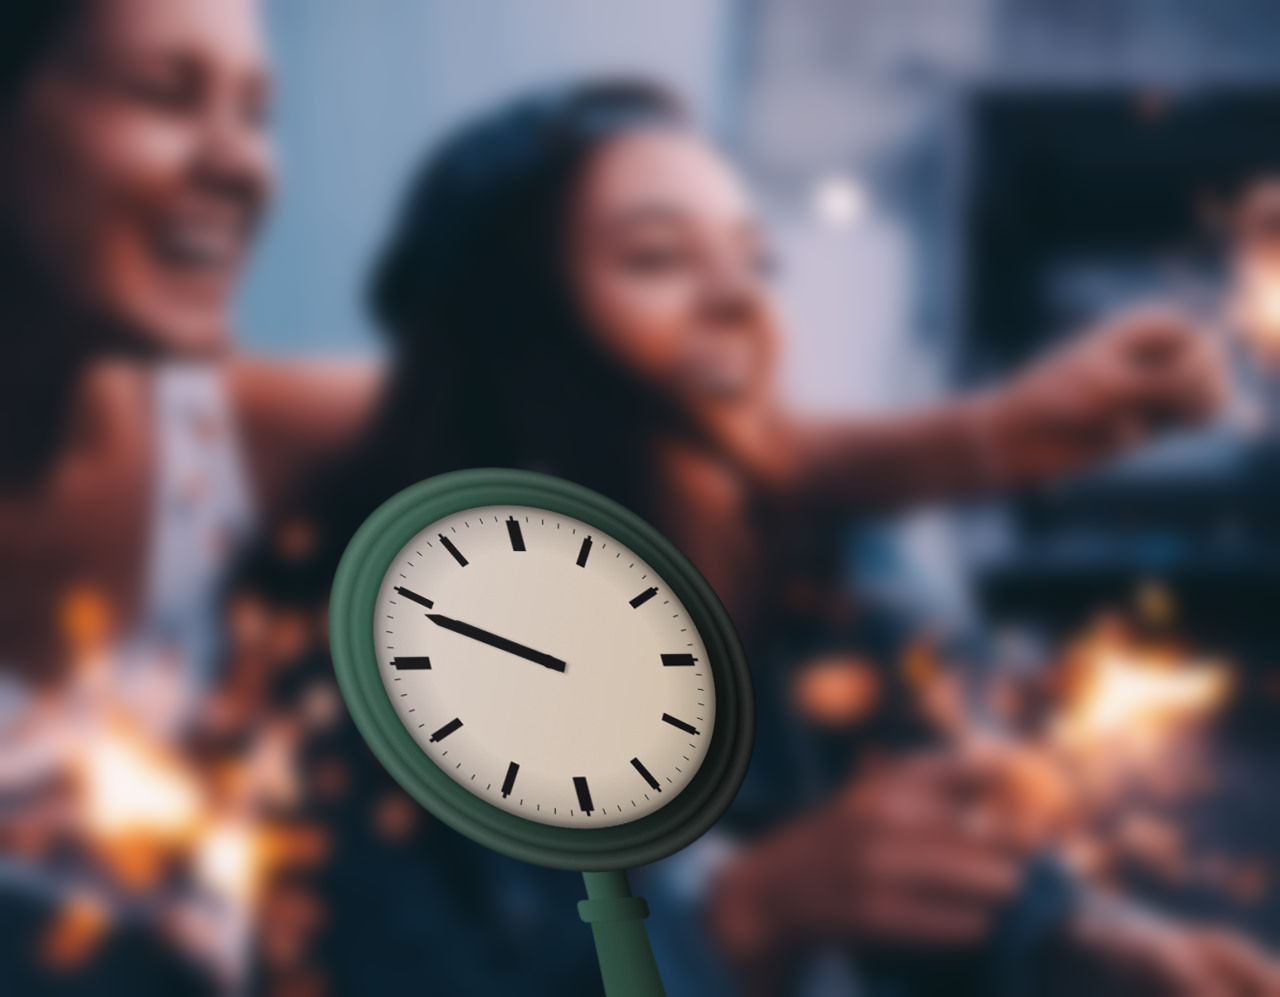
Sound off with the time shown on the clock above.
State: 9:49
